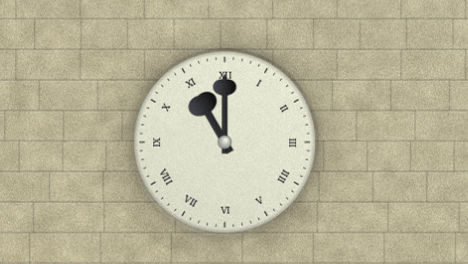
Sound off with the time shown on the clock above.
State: 11:00
